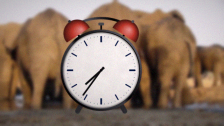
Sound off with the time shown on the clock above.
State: 7:36
